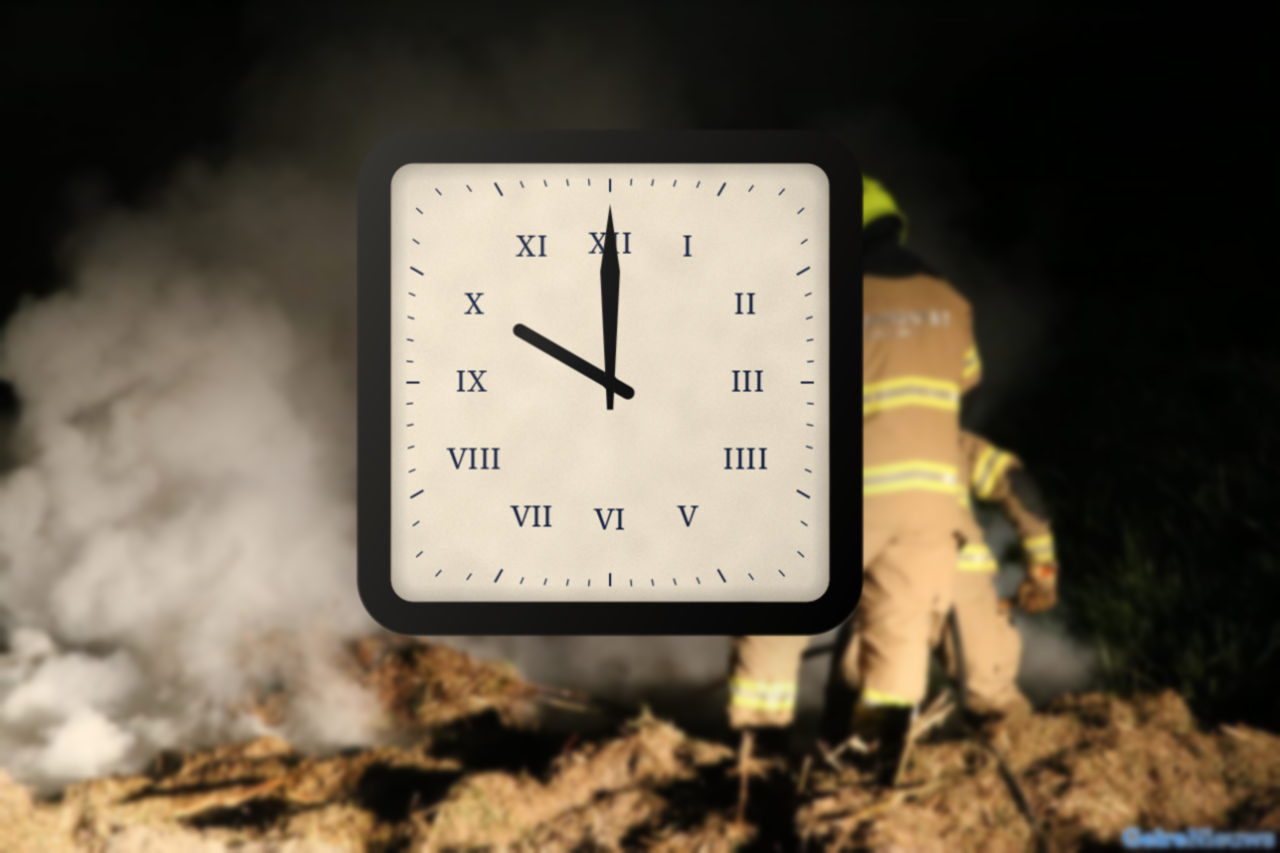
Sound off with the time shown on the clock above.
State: 10:00
